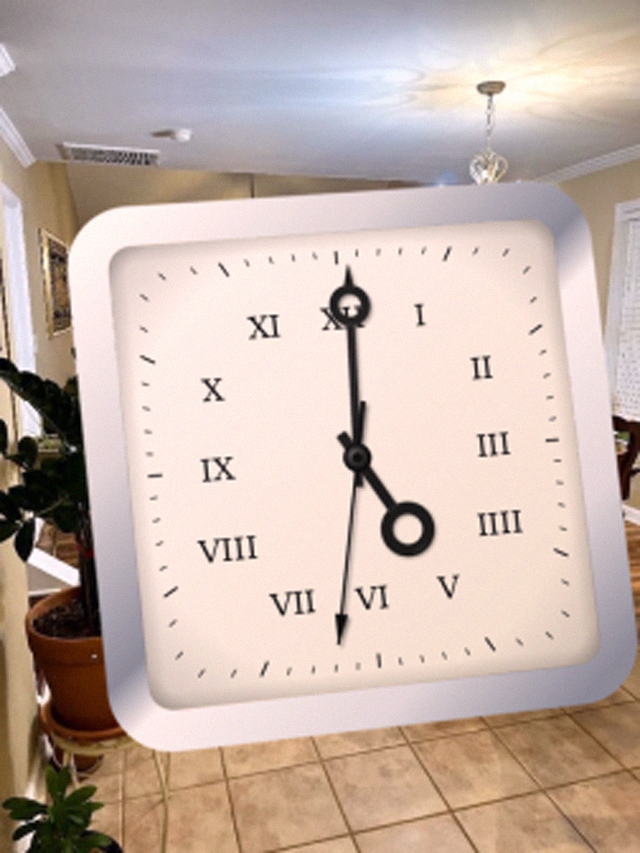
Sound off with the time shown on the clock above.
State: 5:00:32
